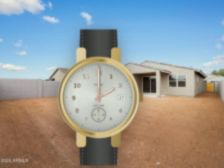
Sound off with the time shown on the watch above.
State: 2:00
